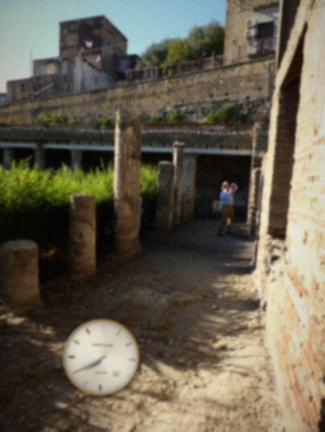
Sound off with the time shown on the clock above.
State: 7:40
